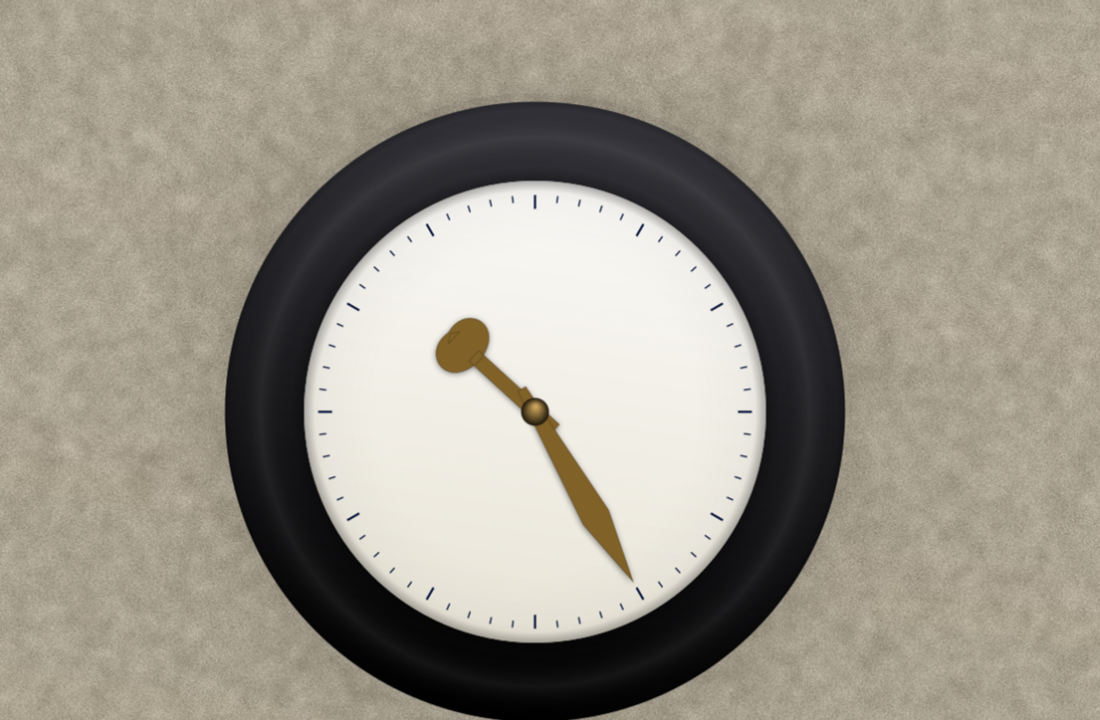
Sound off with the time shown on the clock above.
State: 10:25
